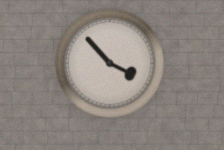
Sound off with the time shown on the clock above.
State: 3:53
